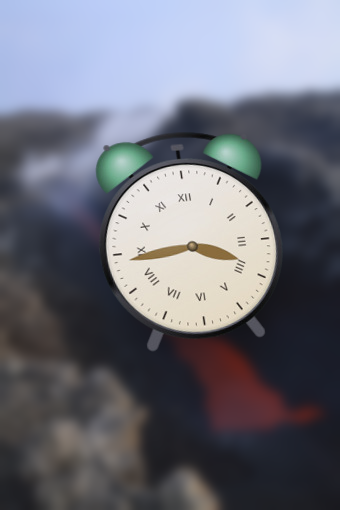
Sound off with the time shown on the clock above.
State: 3:44
